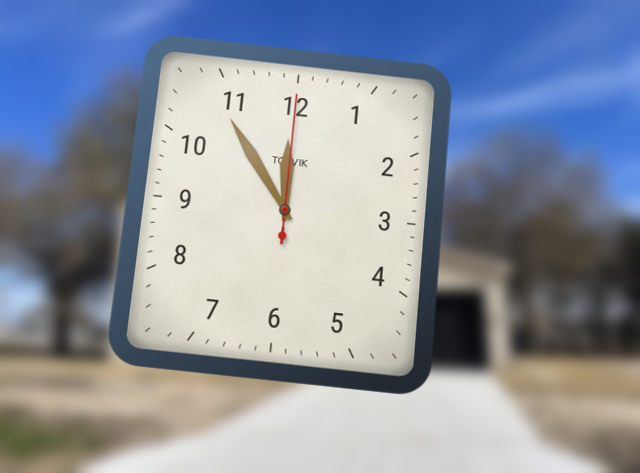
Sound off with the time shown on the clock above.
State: 11:54:00
